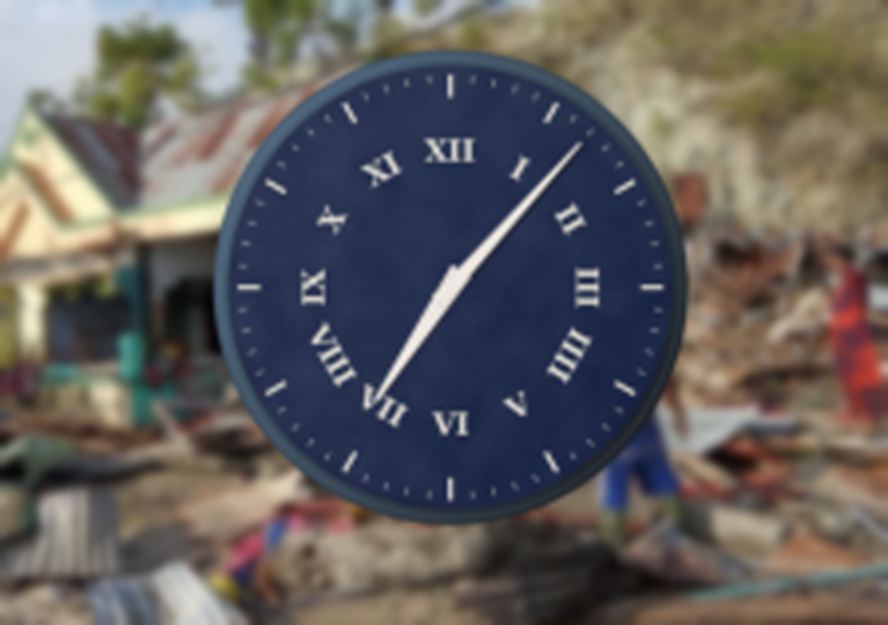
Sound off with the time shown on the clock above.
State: 7:07
